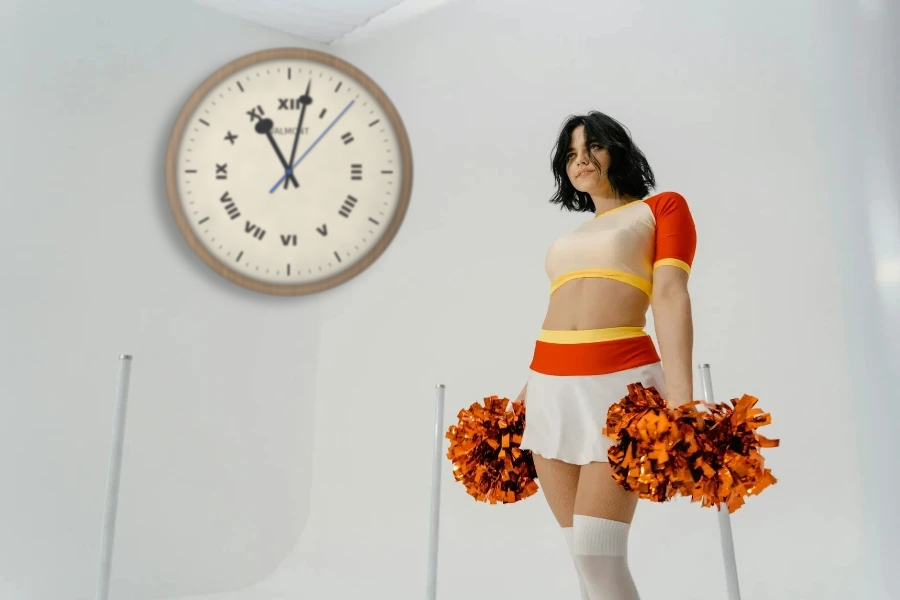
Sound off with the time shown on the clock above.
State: 11:02:07
